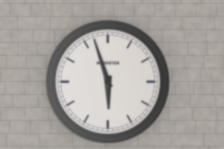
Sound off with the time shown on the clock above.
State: 5:57
